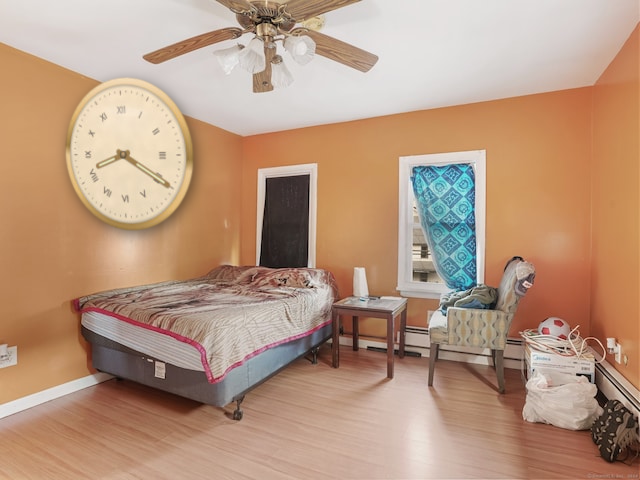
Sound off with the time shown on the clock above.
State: 8:20
